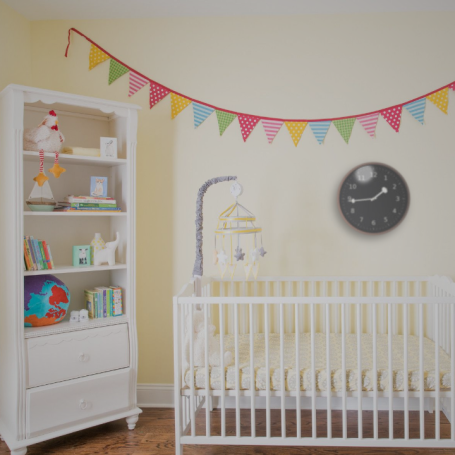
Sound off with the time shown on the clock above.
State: 1:44
